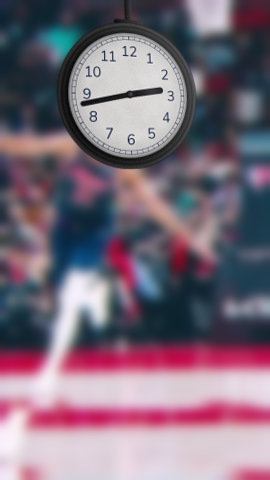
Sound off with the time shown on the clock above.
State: 2:43
